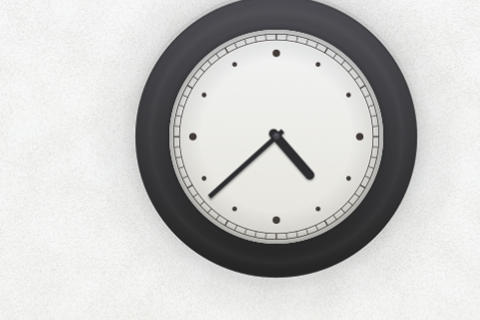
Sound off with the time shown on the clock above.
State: 4:38
